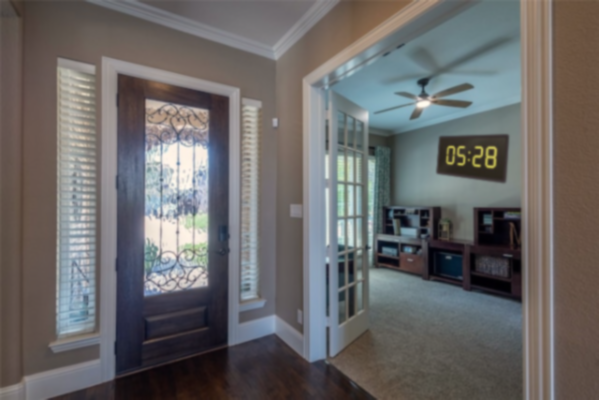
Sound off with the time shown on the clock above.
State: 5:28
